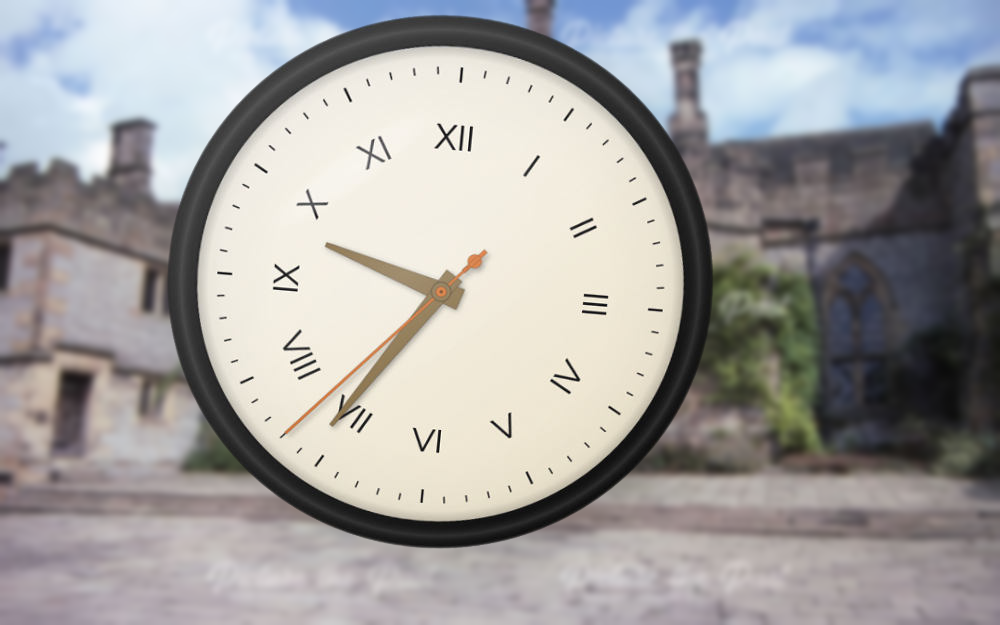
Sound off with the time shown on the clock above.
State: 9:35:37
